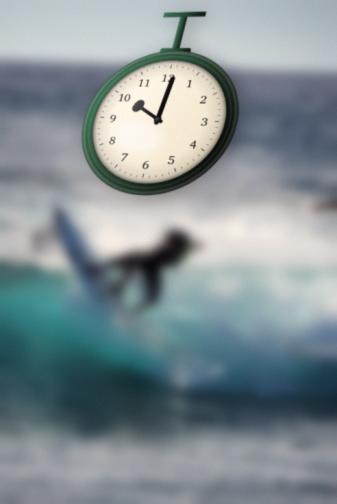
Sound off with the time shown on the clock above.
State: 10:01
